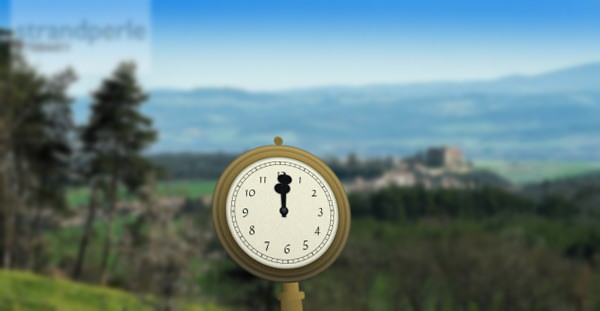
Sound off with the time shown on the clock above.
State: 12:01
